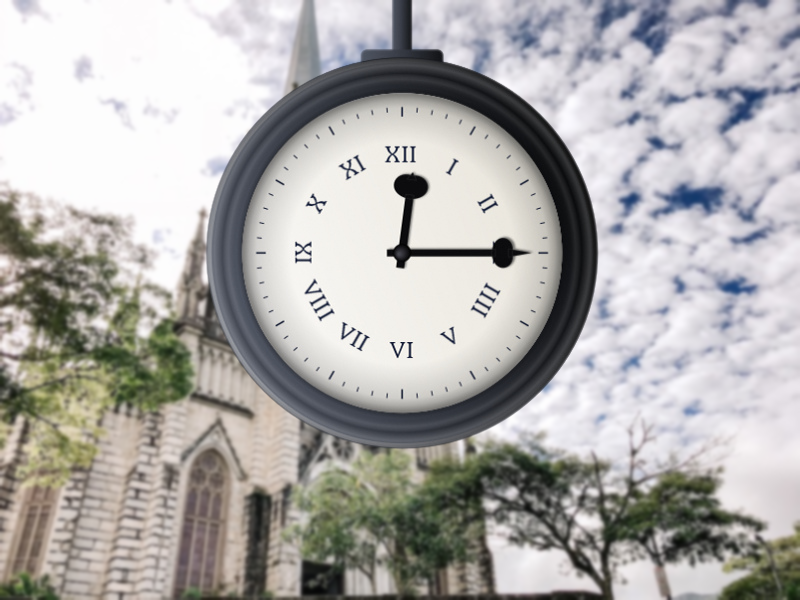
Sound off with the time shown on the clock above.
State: 12:15
